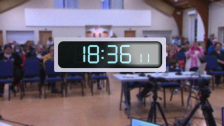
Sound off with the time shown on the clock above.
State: 18:36:11
